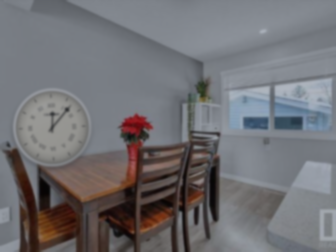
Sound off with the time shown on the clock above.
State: 12:07
